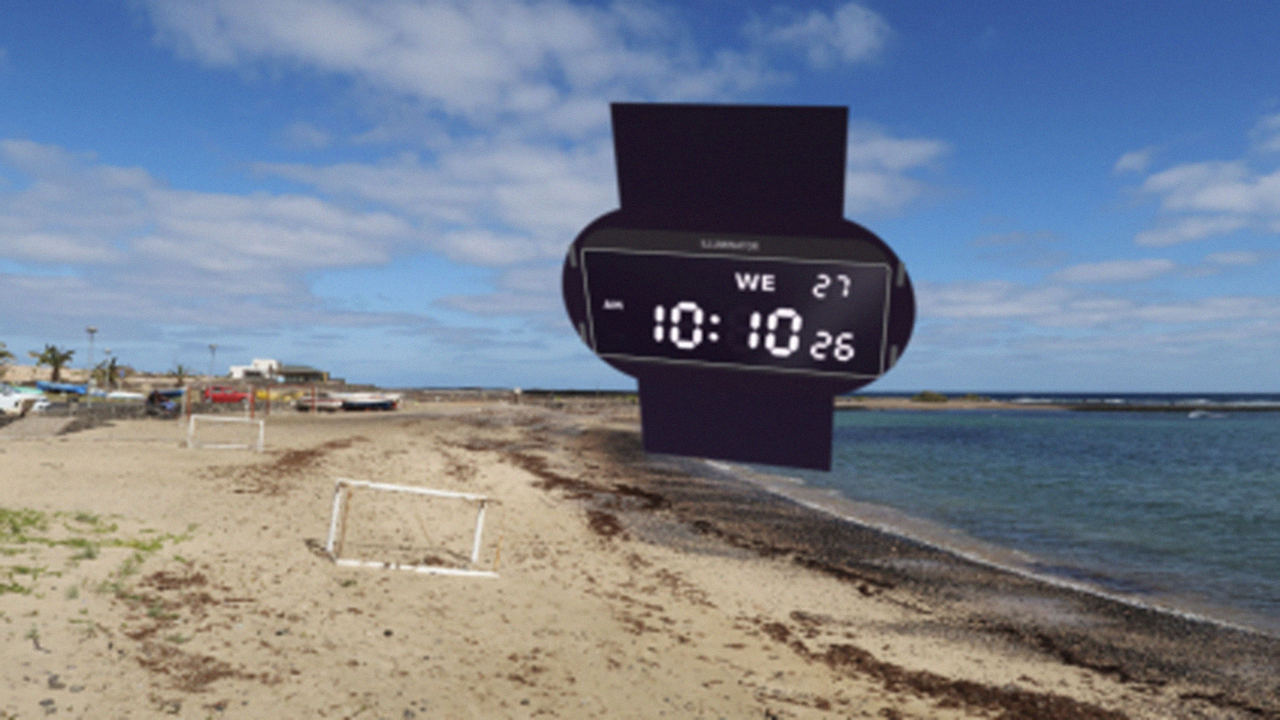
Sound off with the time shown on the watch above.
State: 10:10:26
